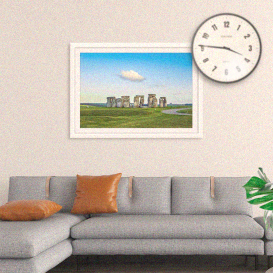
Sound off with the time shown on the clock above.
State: 3:46
